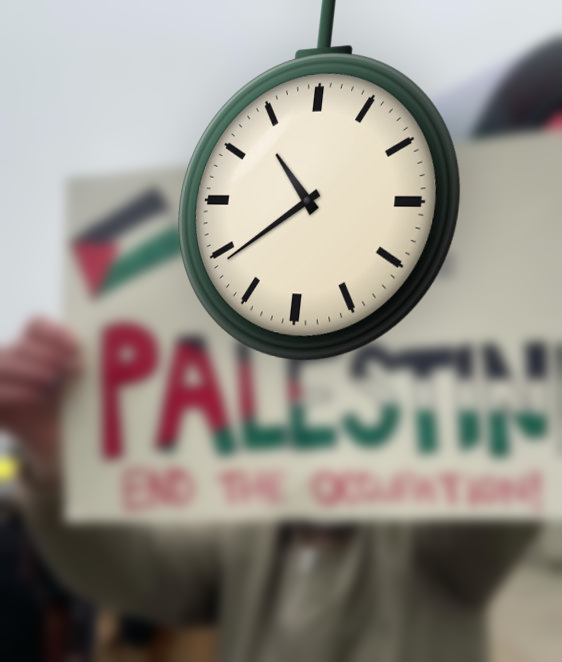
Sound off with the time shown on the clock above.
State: 10:39
